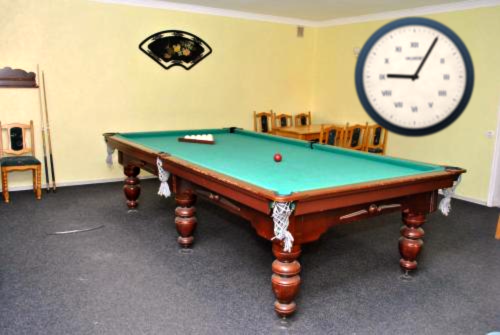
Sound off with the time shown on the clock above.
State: 9:05
